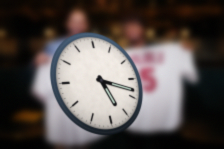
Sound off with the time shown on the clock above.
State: 5:18
